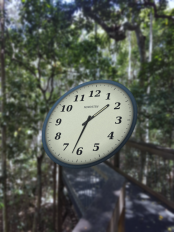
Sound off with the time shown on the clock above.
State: 1:32
